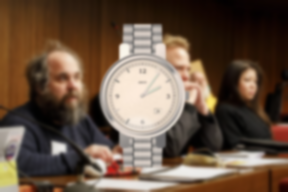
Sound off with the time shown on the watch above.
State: 2:06
